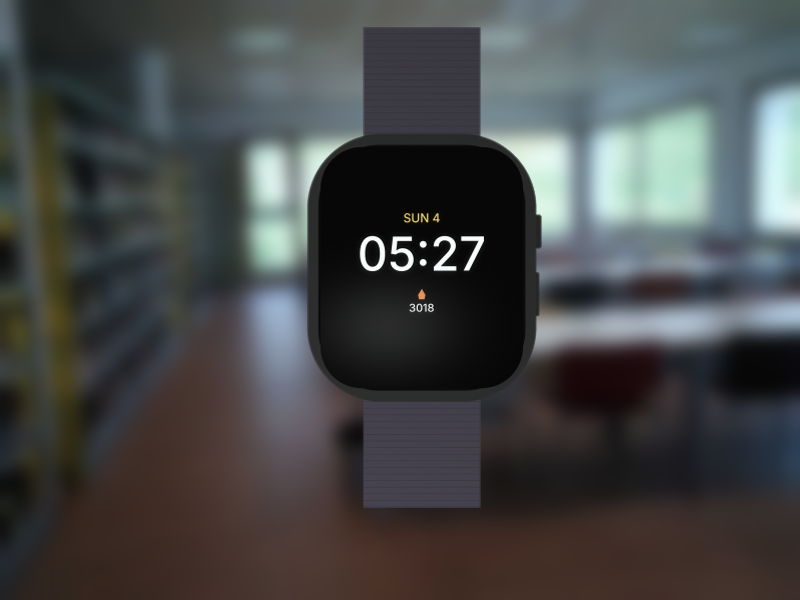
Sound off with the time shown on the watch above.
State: 5:27
